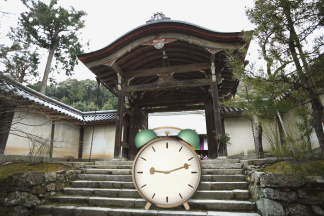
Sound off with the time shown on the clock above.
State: 9:12
